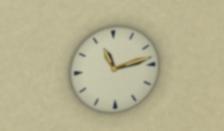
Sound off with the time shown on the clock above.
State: 11:13
